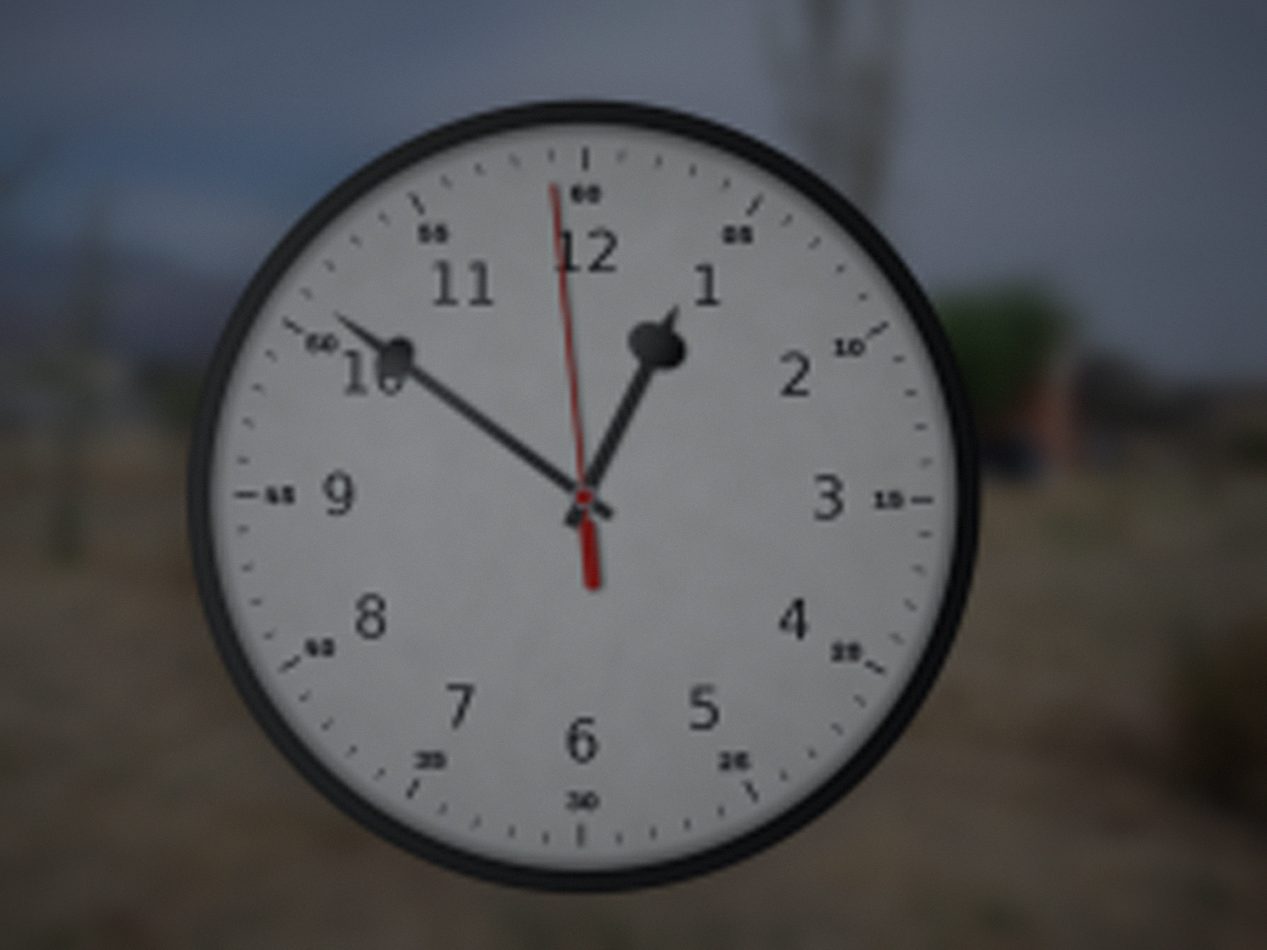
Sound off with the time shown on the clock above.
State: 12:50:59
